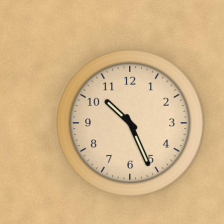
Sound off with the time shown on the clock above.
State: 10:26
